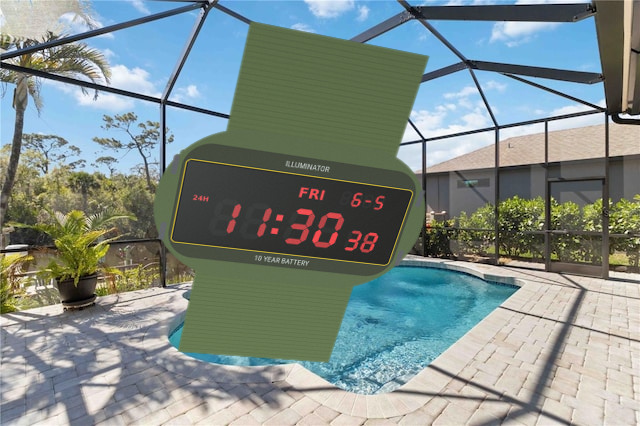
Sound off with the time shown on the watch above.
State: 11:30:38
